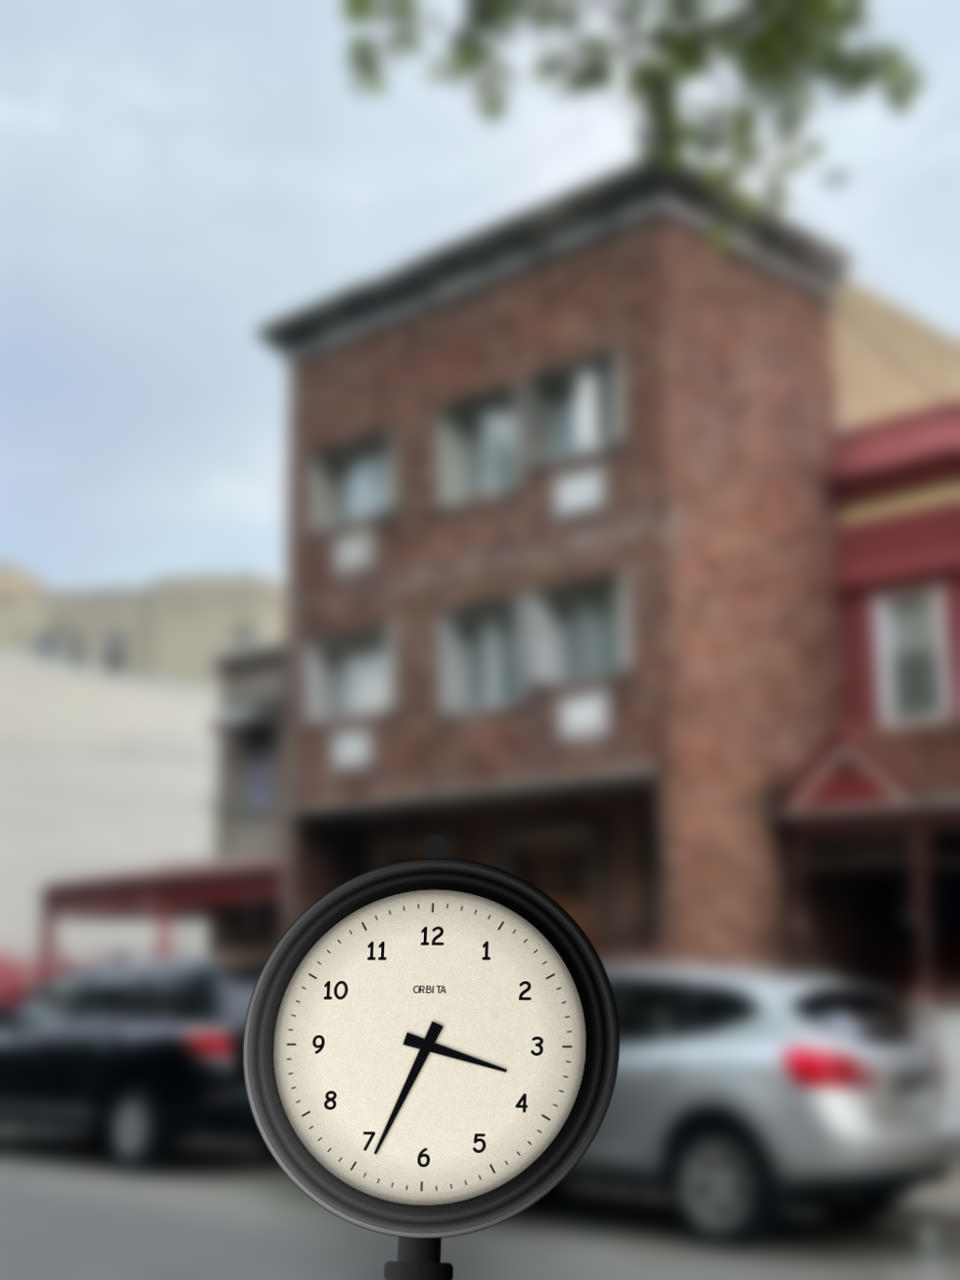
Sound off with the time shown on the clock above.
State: 3:34
